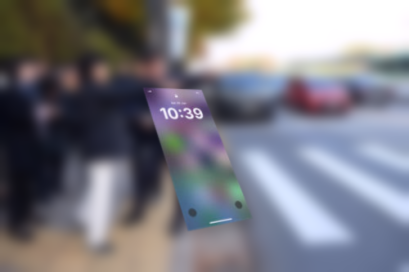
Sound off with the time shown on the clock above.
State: 10:39
